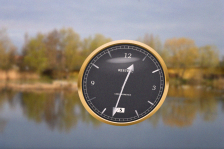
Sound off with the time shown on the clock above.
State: 12:32
